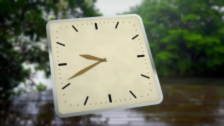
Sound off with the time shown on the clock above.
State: 9:41
